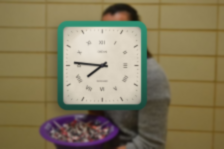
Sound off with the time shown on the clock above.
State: 7:46
